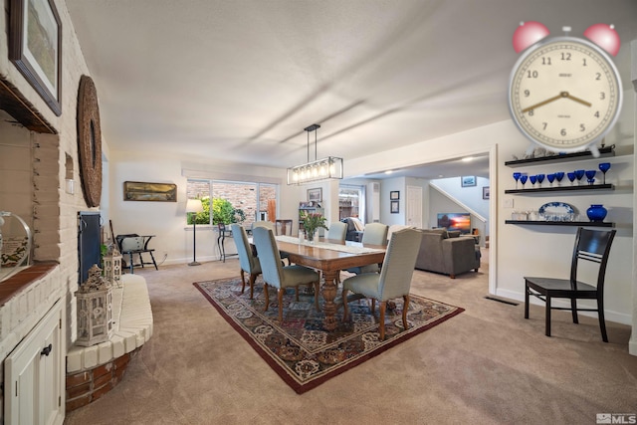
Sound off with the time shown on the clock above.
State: 3:41
